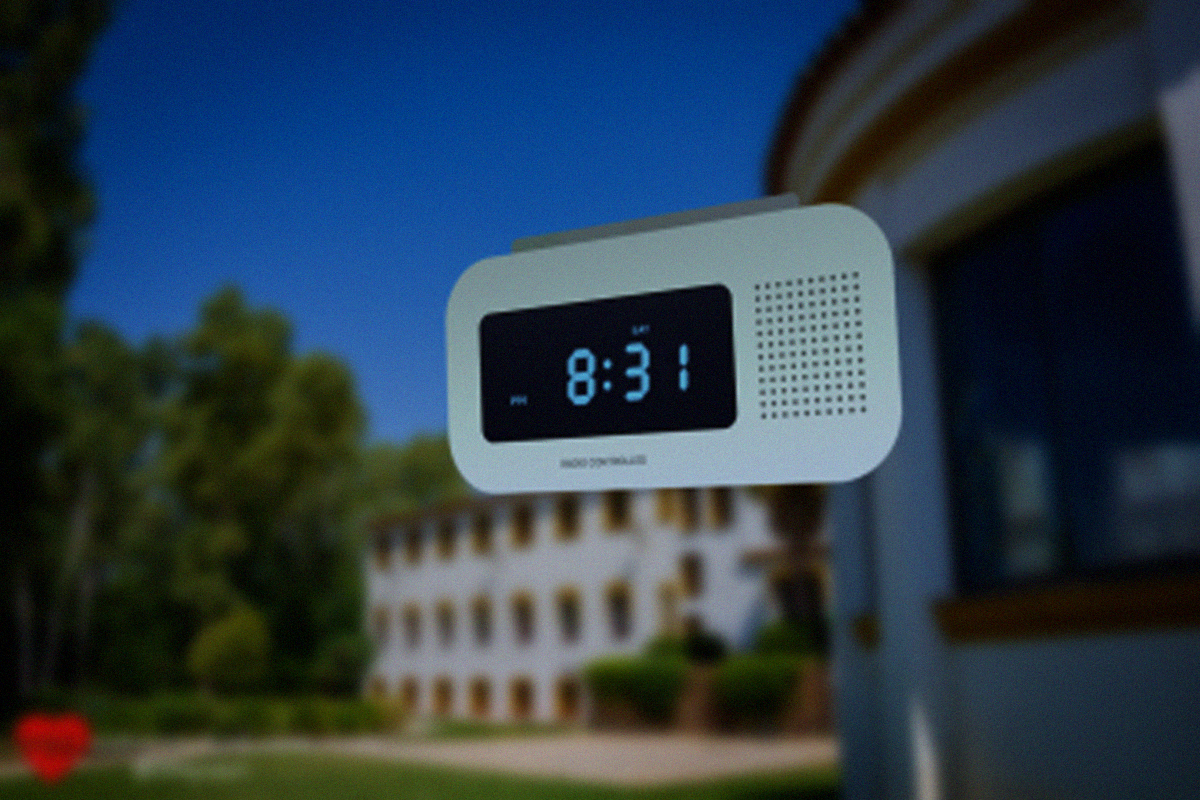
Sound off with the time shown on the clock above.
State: 8:31
